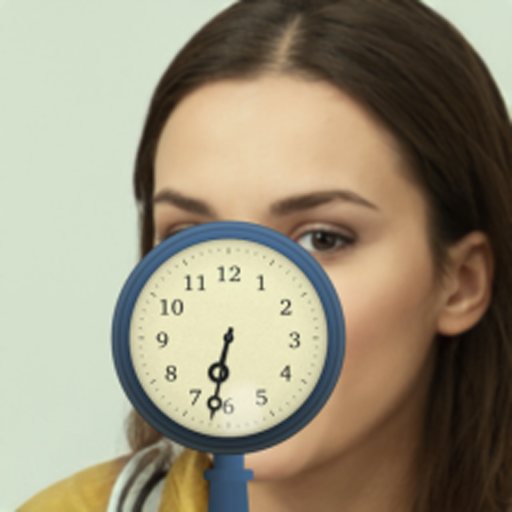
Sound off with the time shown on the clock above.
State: 6:32
